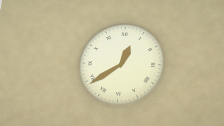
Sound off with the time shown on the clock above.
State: 12:39
